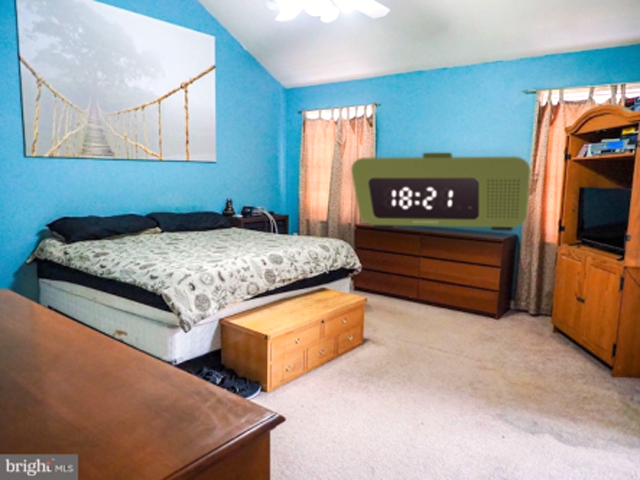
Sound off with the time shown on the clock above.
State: 18:21
